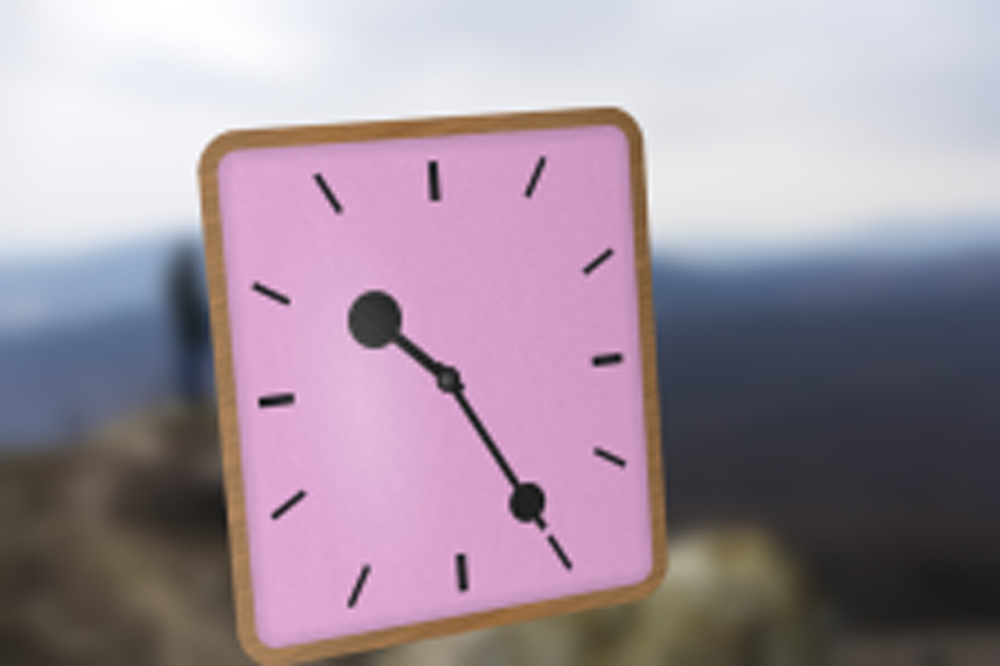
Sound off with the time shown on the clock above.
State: 10:25
